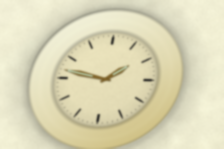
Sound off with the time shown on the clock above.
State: 1:47
